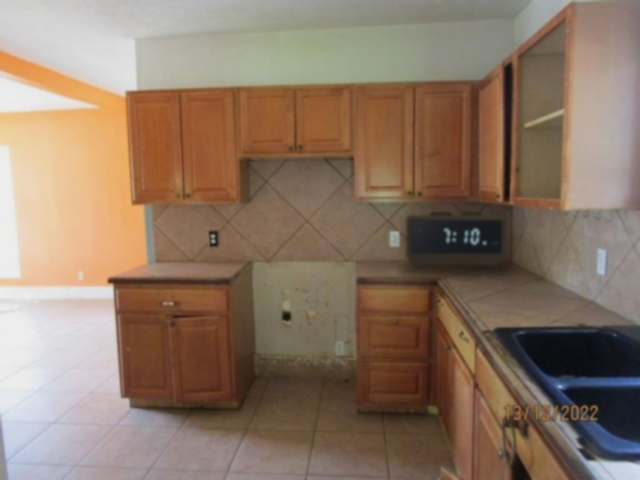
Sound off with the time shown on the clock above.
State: 7:10
